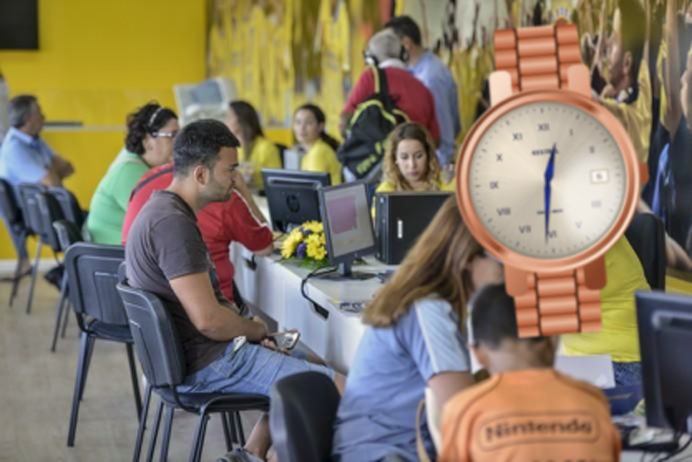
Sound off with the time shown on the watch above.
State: 12:31
